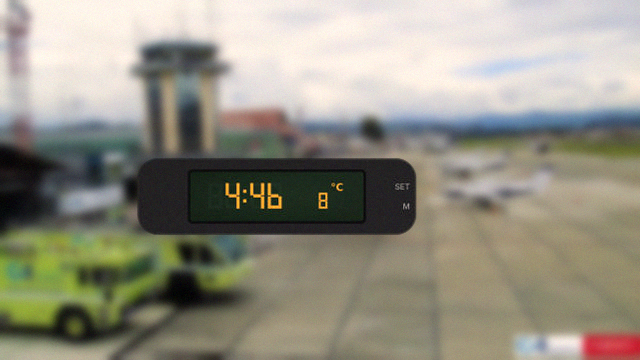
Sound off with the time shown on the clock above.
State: 4:46
